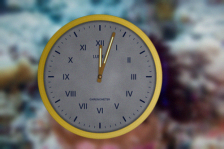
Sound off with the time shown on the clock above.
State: 12:03
